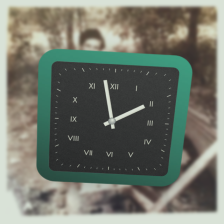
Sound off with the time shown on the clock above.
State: 1:58
